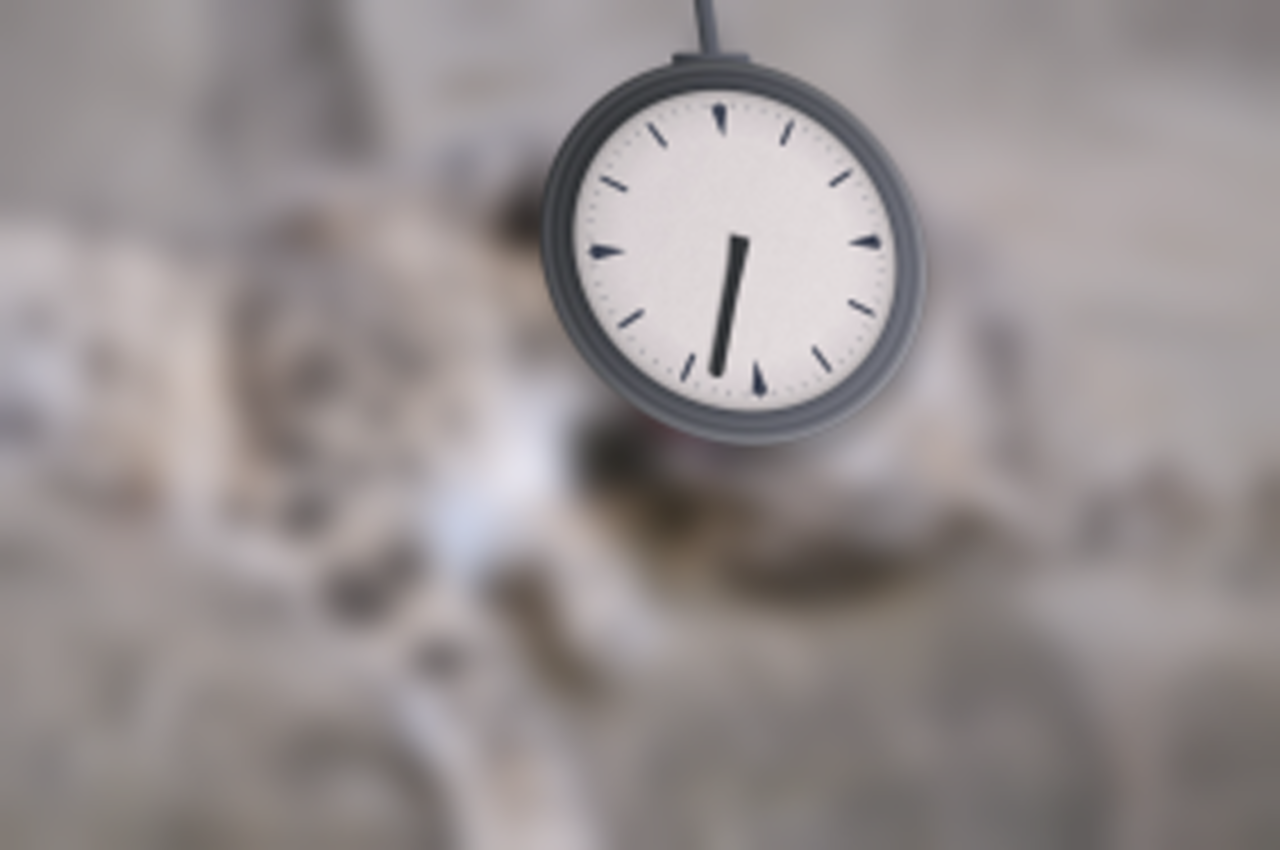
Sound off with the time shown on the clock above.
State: 6:33
